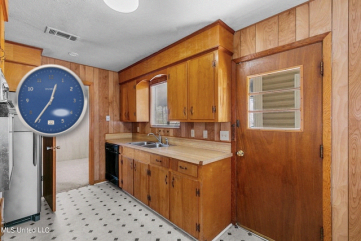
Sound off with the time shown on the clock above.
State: 12:36
